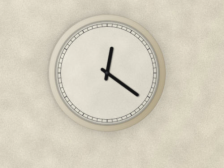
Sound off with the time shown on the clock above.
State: 12:21
